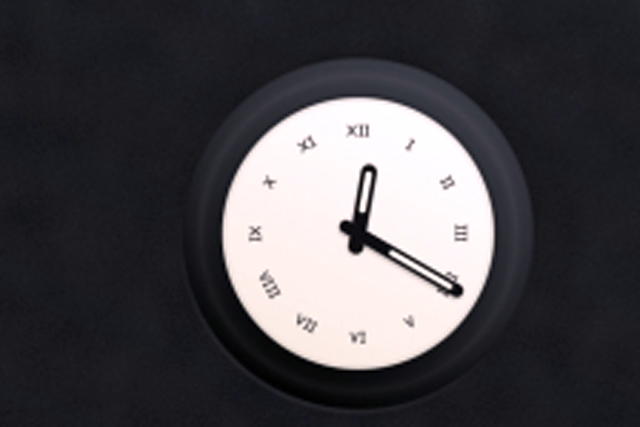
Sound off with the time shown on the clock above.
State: 12:20
